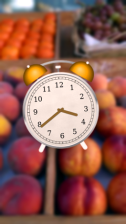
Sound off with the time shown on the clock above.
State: 3:39
